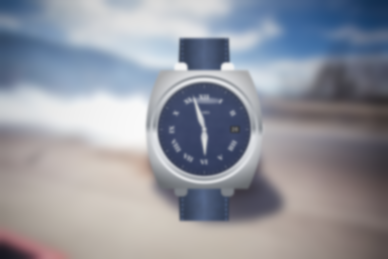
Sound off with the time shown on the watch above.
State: 5:57
